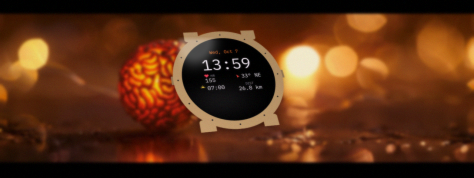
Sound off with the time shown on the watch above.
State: 13:59
